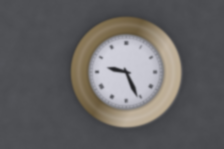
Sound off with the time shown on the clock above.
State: 9:26
